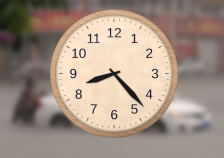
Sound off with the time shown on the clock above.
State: 8:23
